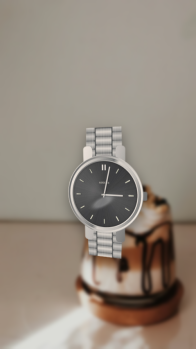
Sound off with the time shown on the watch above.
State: 3:02
